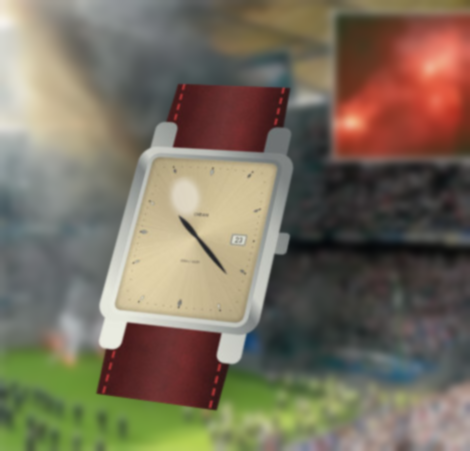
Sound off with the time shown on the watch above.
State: 10:22
